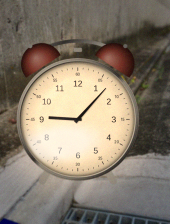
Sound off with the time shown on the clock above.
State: 9:07
